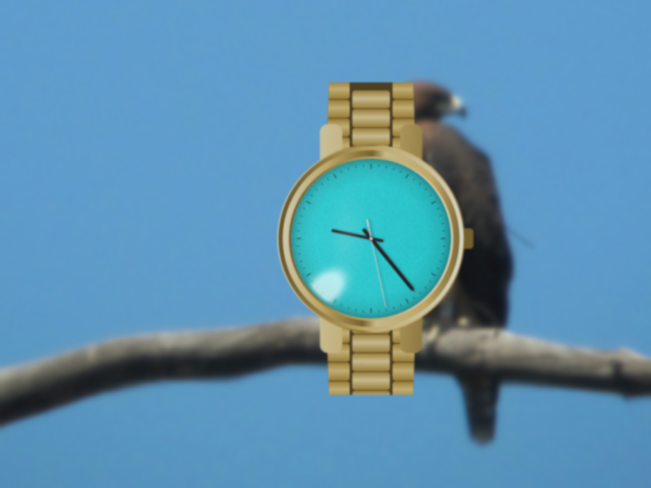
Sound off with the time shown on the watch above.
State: 9:23:28
